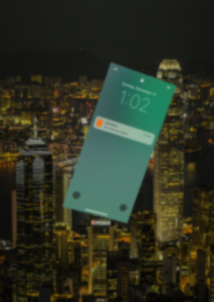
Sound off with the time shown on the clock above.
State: 1:02
